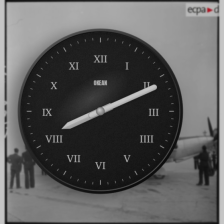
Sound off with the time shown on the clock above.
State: 8:11
